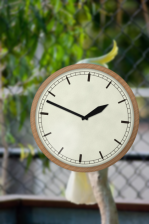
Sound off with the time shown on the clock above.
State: 1:48
